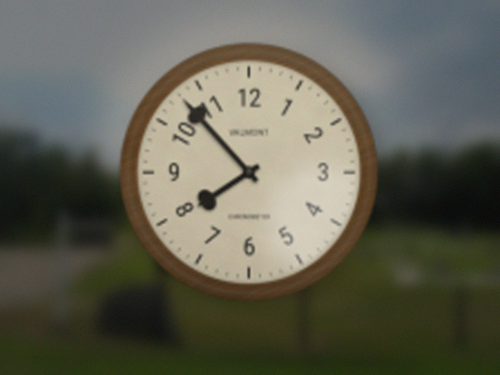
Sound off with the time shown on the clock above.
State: 7:53
